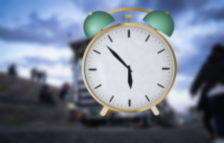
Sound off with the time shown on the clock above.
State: 5:53
